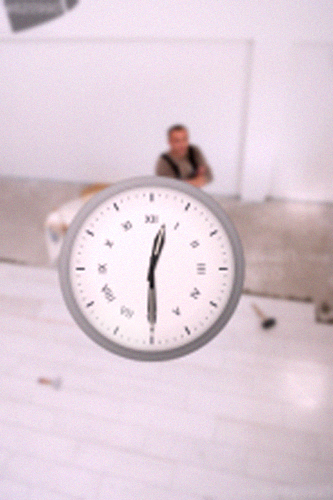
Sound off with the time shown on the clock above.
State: 12:30
